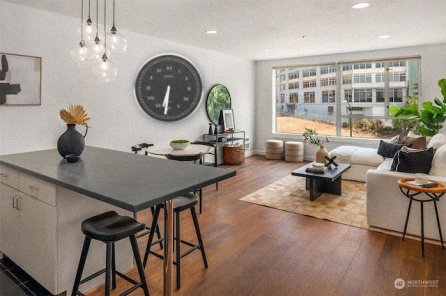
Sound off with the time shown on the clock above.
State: 6:31
